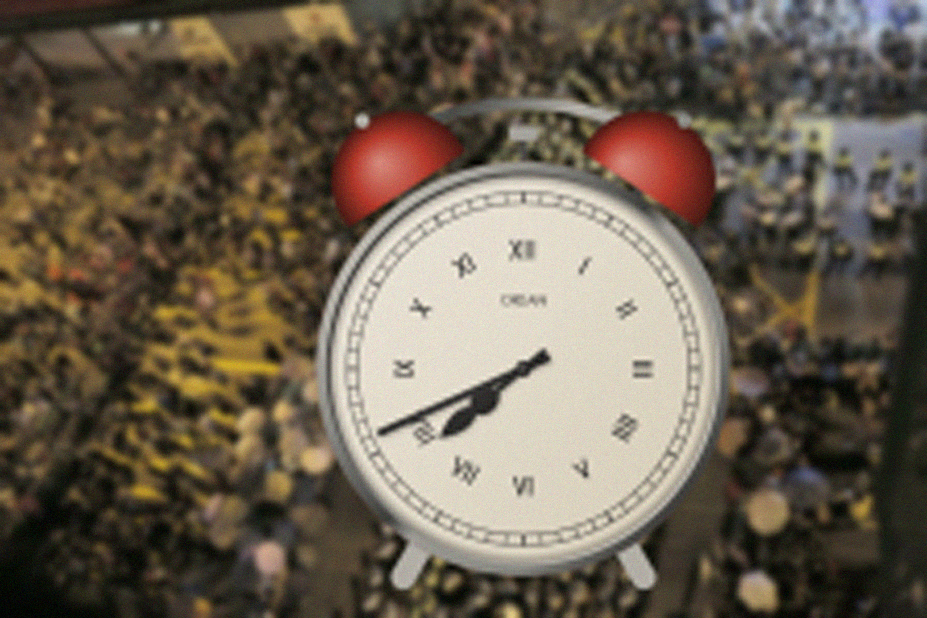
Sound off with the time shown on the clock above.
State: 7:41
